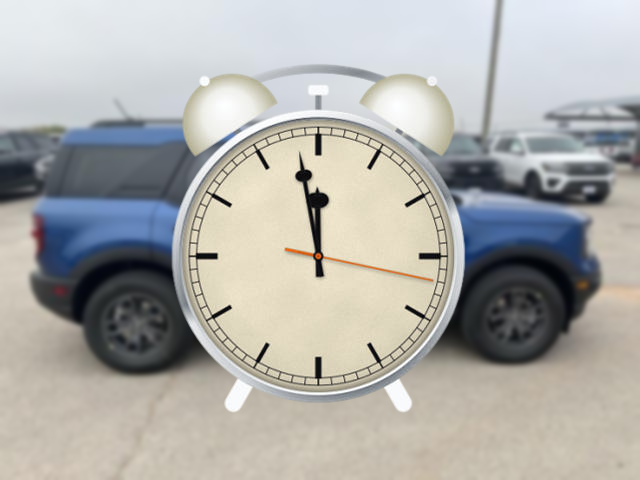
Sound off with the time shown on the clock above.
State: 11:58:17
